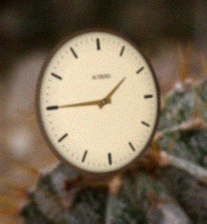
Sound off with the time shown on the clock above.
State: 1:45
